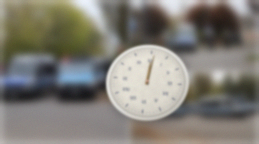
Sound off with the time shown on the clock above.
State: 12:01
